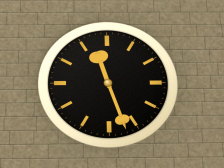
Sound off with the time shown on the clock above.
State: 11:27
